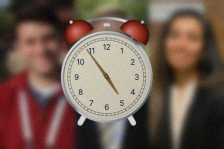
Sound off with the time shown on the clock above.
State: 4:54
